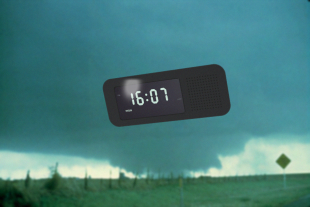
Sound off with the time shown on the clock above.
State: 16:07
